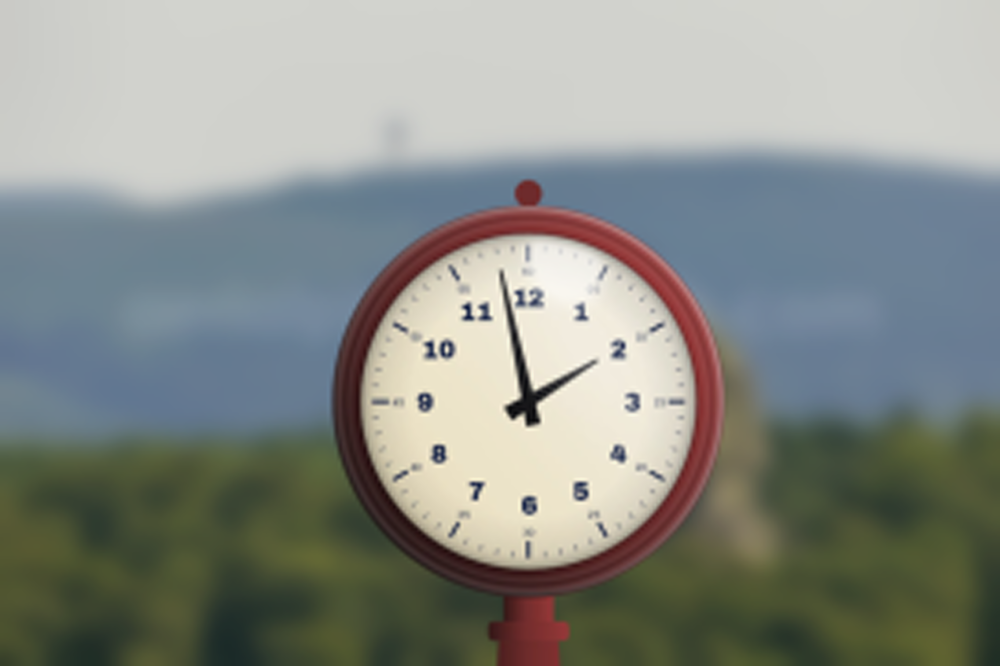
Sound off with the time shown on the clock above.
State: 1:58
